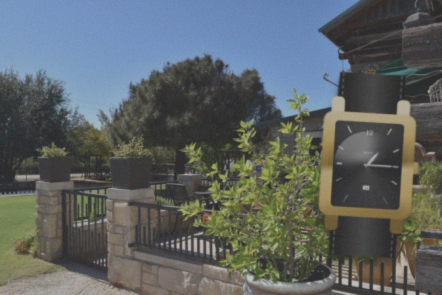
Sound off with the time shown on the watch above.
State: 1:15
